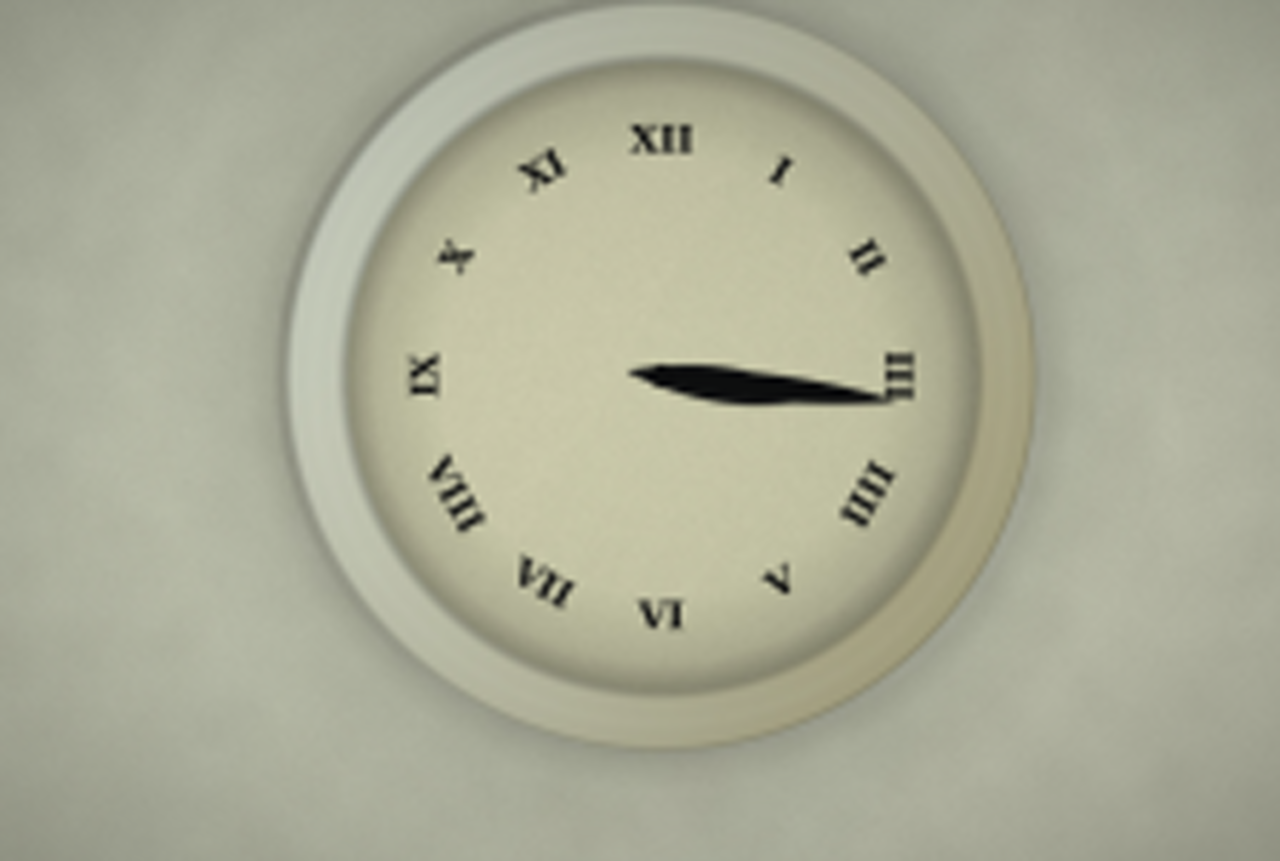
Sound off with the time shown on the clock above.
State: 3:16
